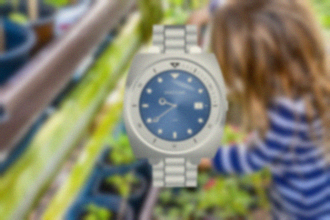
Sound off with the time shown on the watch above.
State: 9:39
